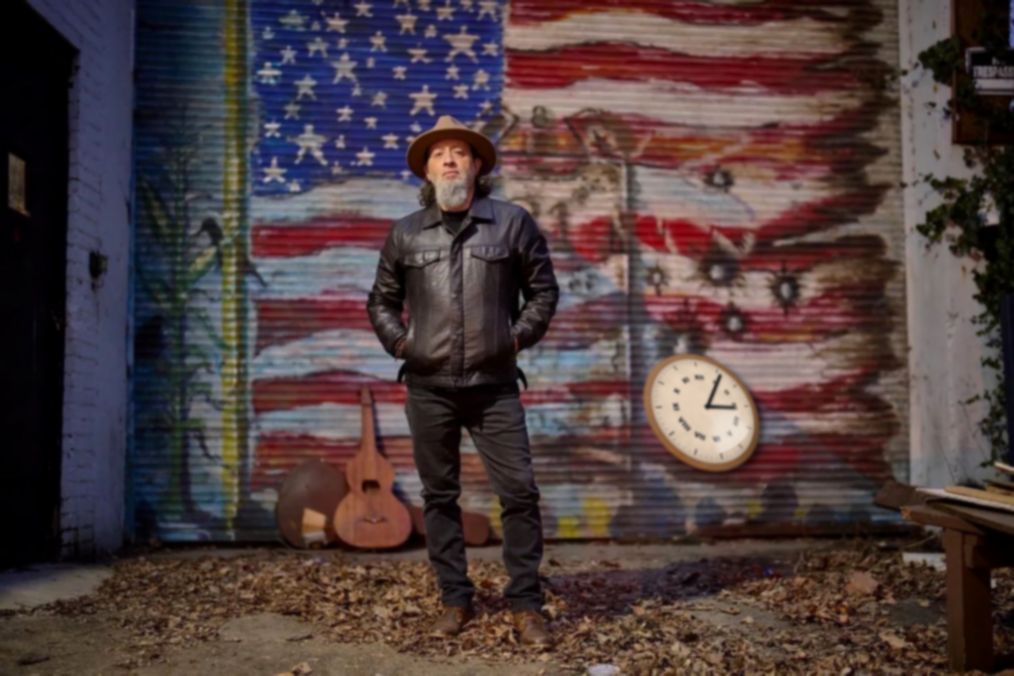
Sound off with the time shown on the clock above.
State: 3:06
